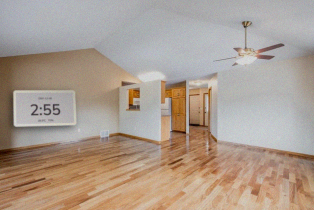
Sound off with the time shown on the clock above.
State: 2:55
